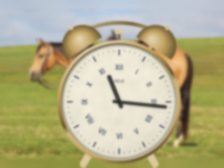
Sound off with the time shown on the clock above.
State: 11:16
